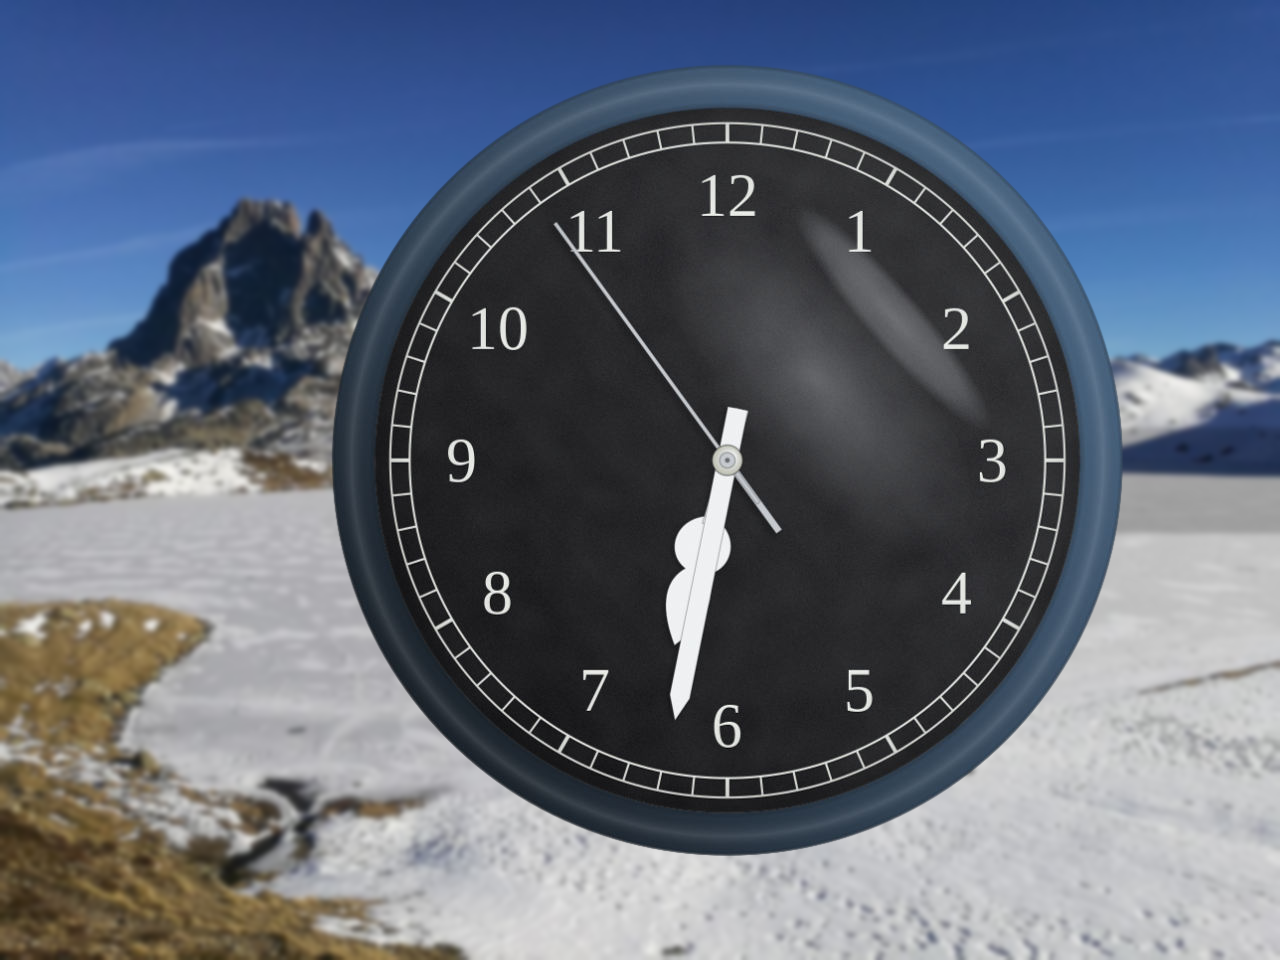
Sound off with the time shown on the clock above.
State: 6:31:54
